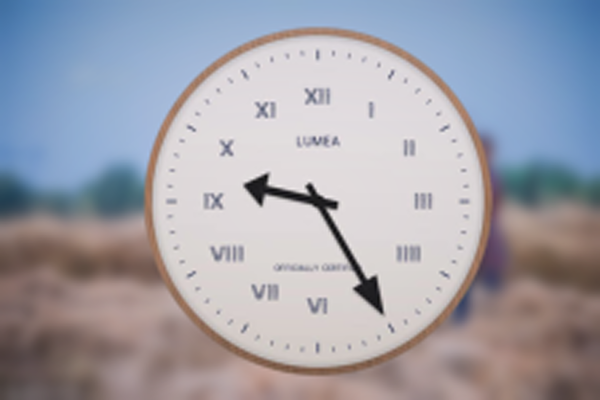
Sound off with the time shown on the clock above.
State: 9:25
